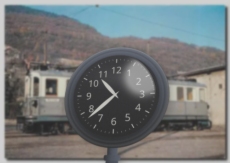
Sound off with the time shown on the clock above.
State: 10:38
